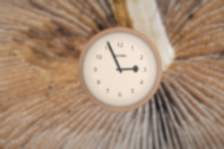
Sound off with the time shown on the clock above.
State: 2:56
